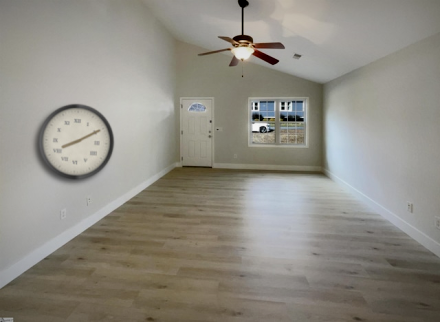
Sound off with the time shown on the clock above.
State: 8:10
